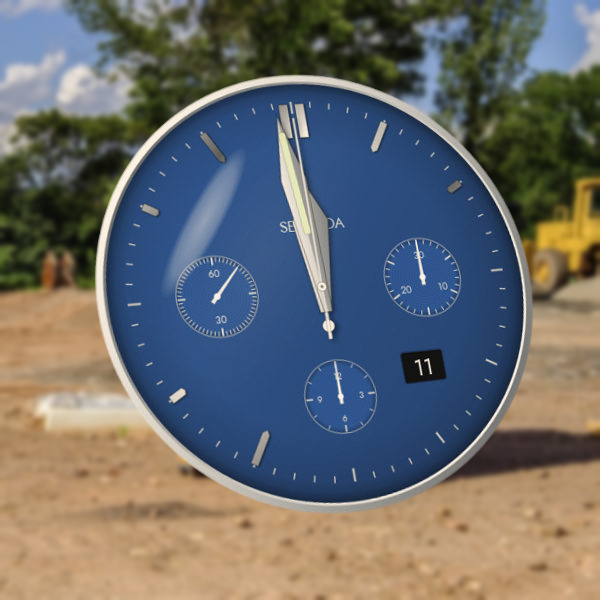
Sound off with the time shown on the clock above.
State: 11:59:07
